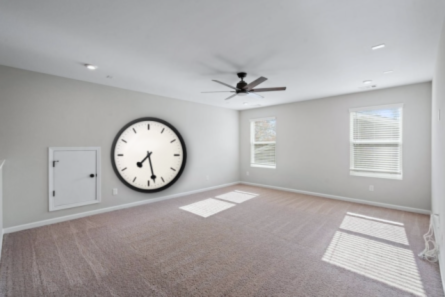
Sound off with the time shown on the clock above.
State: 7:28
